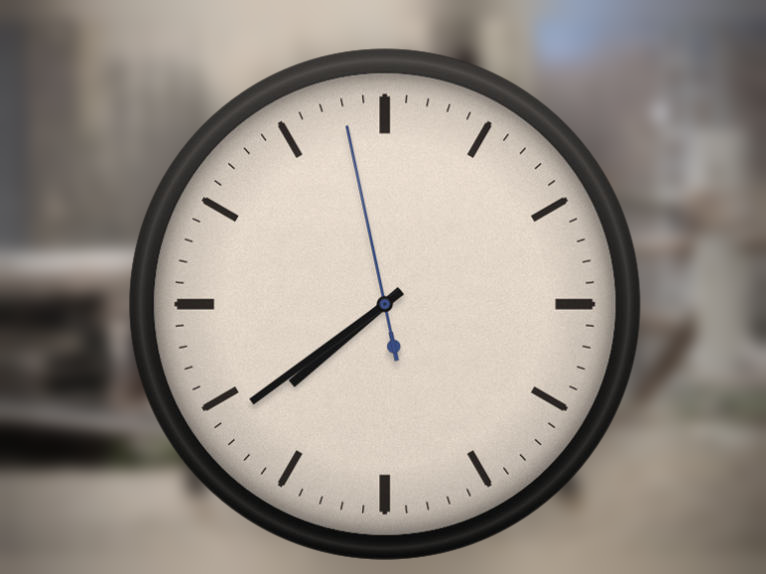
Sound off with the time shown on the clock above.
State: 7:38:58
